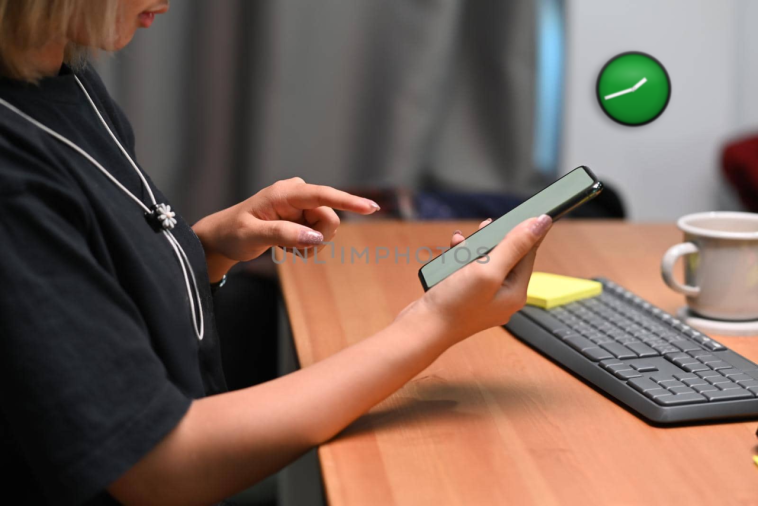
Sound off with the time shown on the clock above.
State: 1:42
